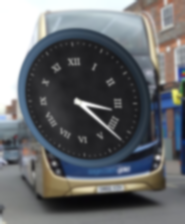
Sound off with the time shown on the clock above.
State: 3:22
